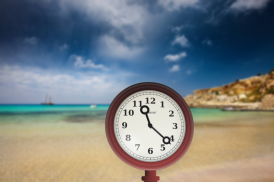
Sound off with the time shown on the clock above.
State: 11:22
